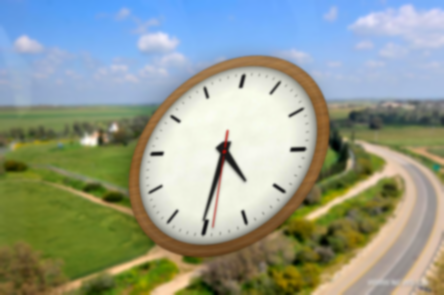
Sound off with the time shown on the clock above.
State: 4:30:29
